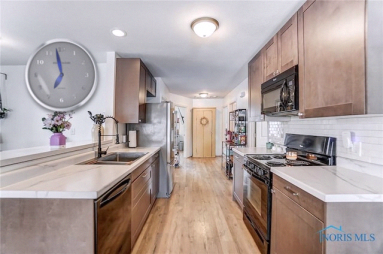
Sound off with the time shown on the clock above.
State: 6:58
